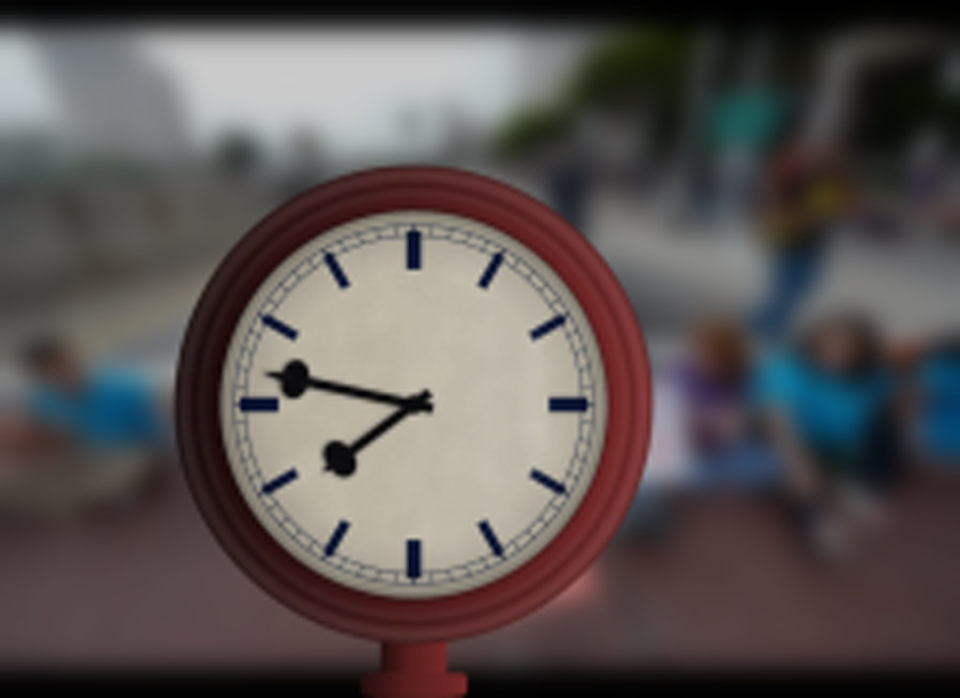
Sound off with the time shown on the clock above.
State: 7:47
